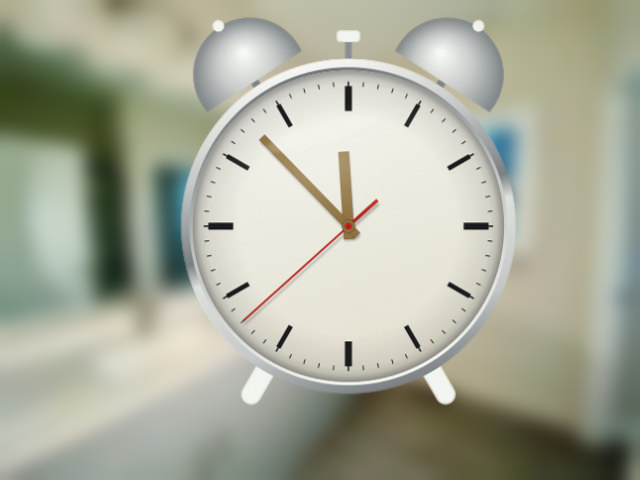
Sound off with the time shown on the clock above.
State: 11:52:38
